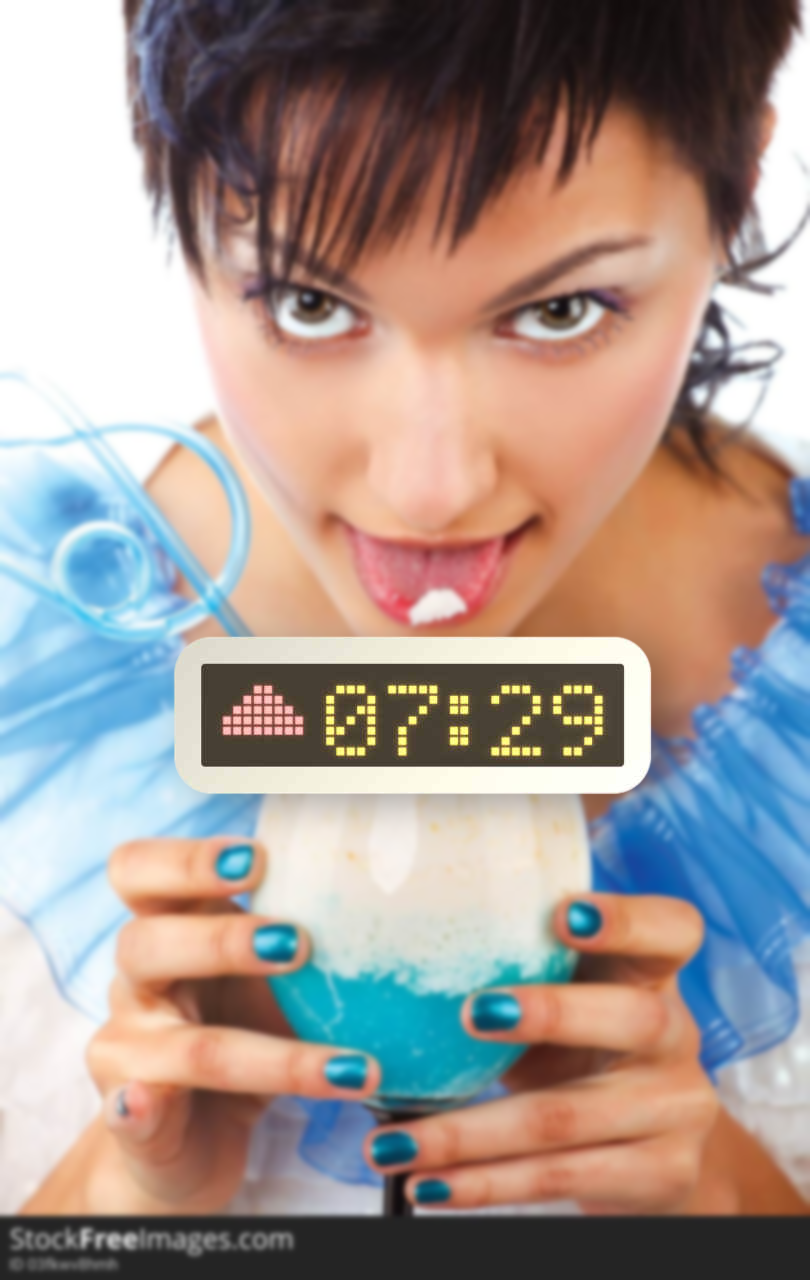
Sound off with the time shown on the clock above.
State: 7:29
